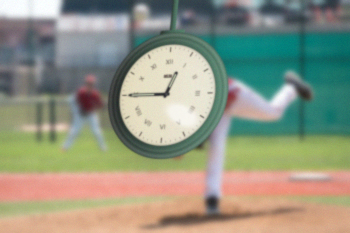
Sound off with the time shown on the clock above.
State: 12:45
